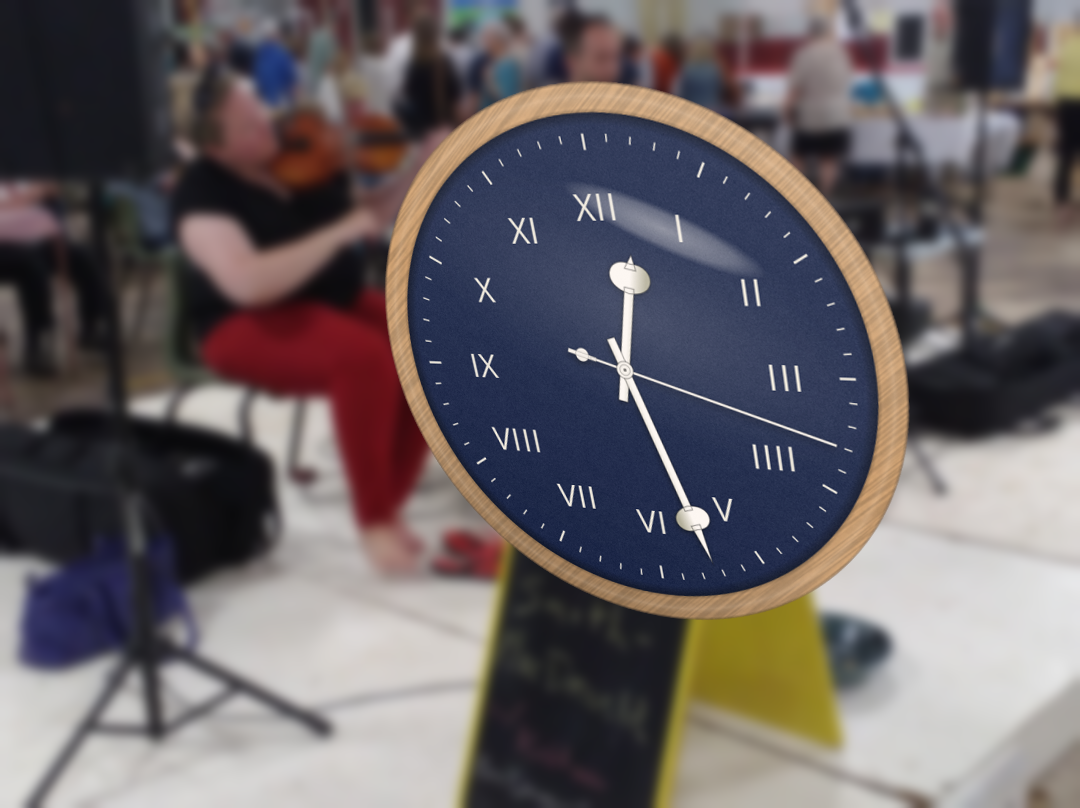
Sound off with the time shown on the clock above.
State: 12:27:18
